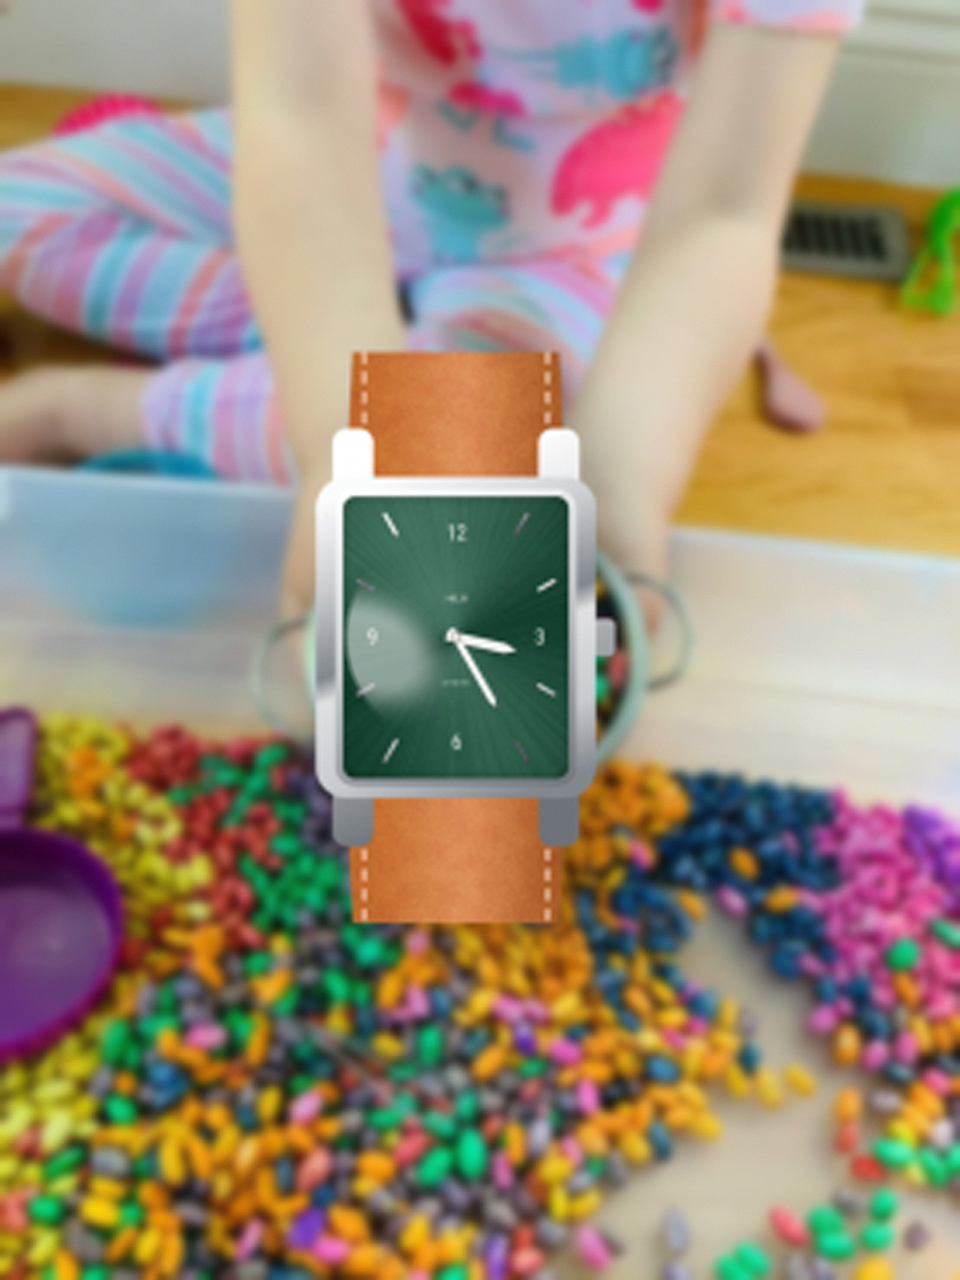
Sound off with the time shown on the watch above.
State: 3:25
